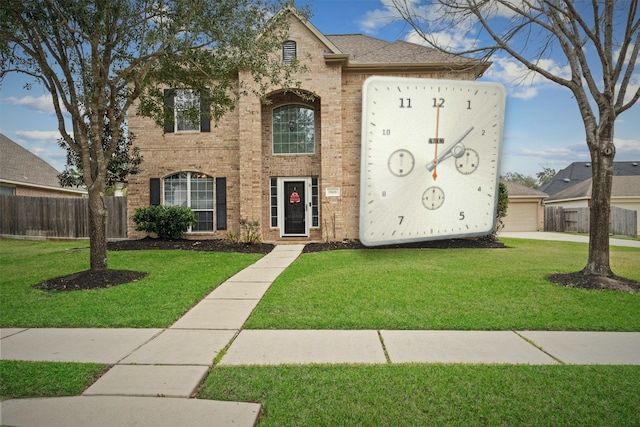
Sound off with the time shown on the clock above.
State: 2:08
